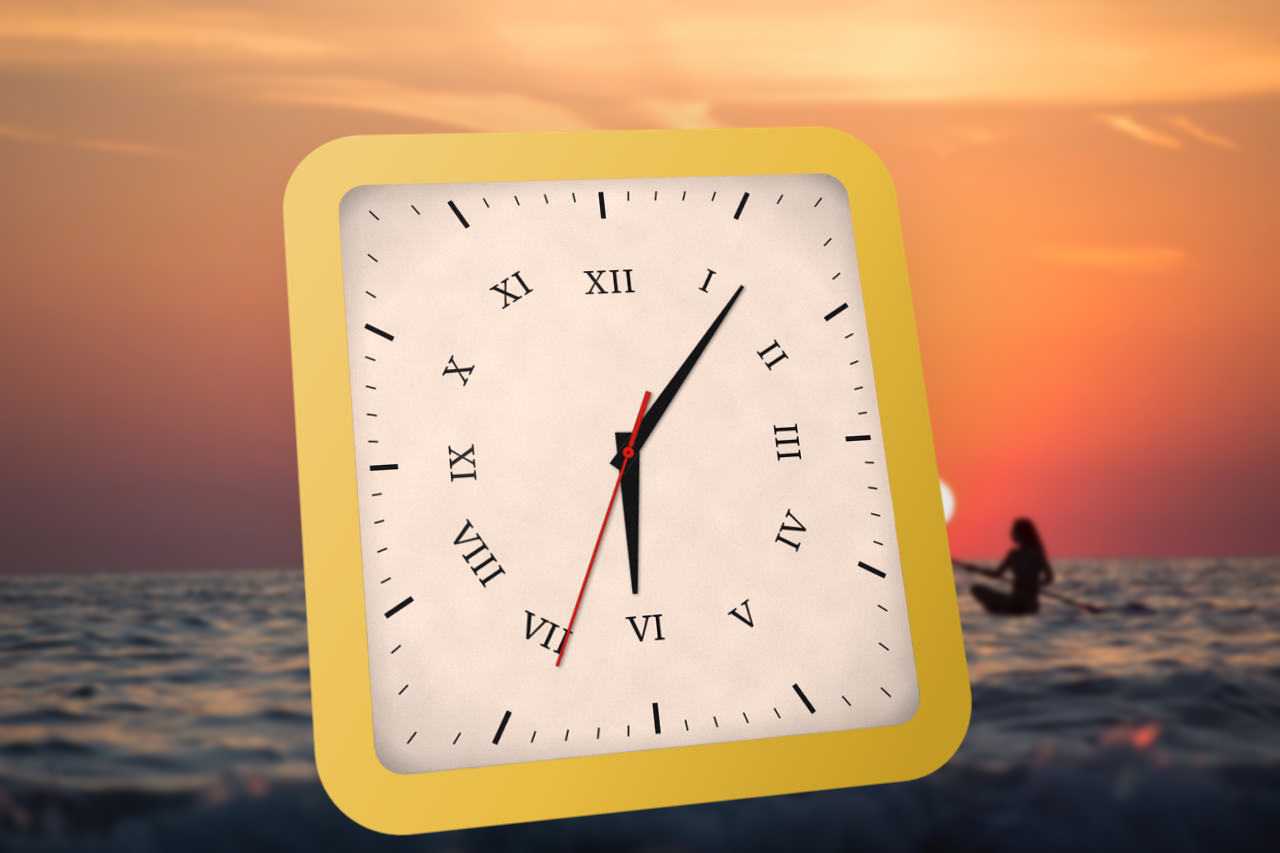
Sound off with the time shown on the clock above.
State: 6:06:34
